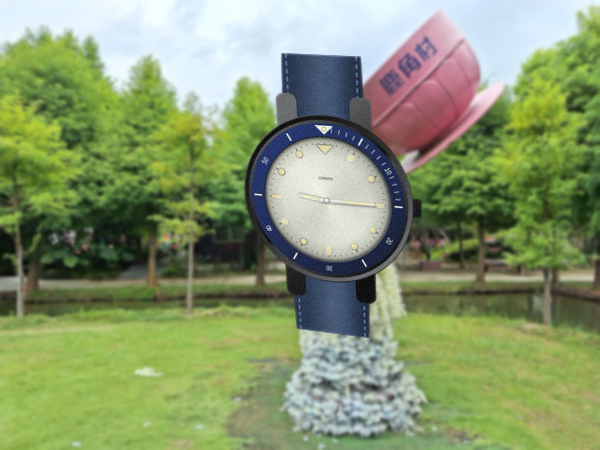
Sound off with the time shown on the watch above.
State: 9:15
